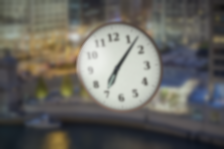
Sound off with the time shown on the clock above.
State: 7:07
